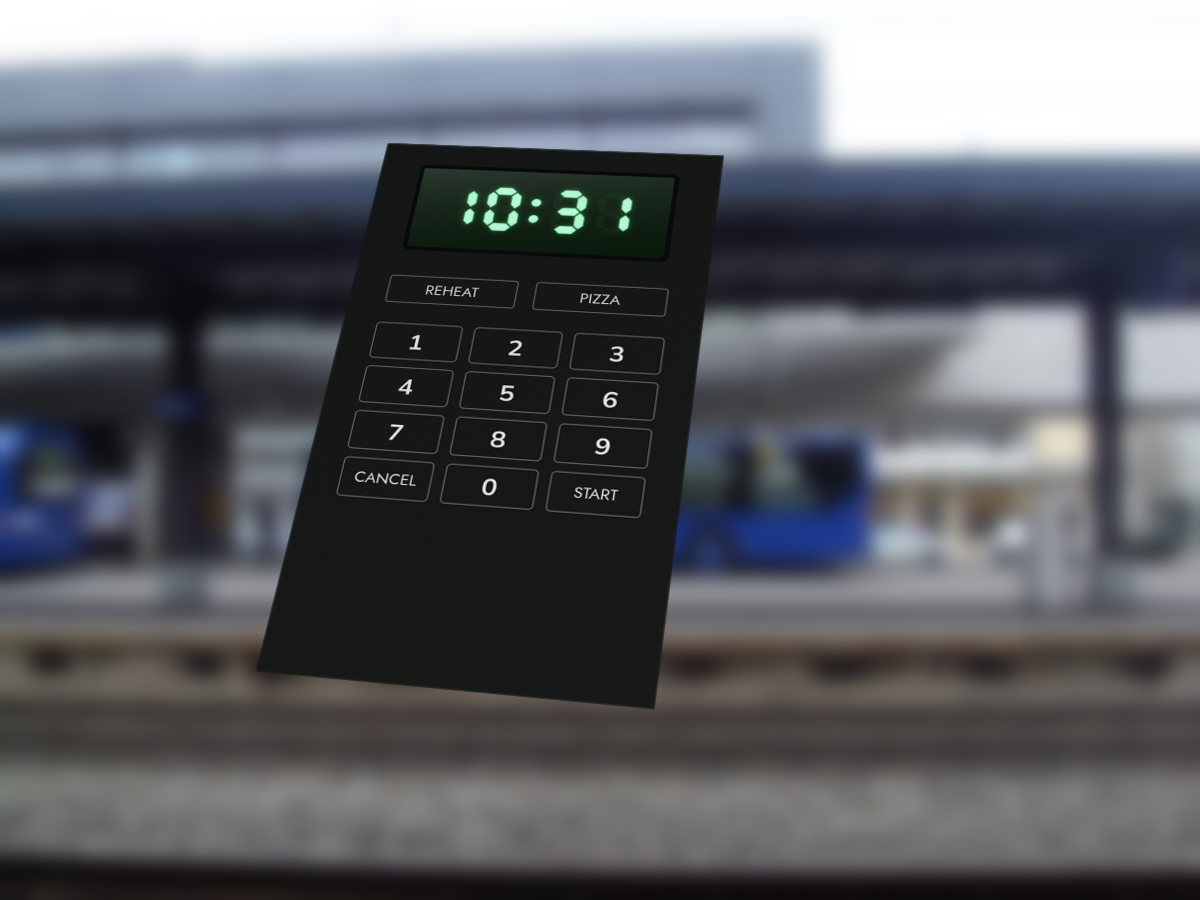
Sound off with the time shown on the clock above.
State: 10:31
